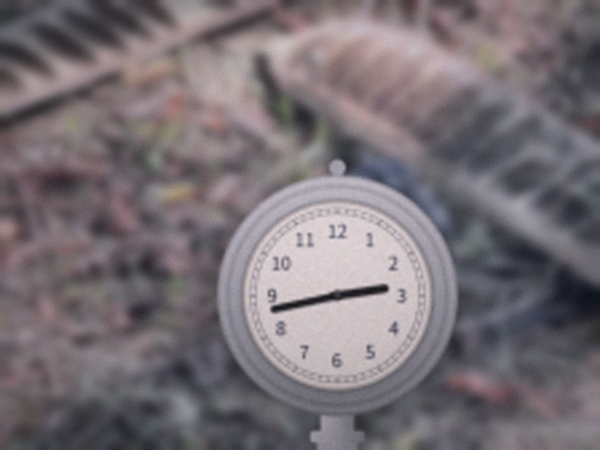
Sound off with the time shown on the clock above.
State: 2:43
